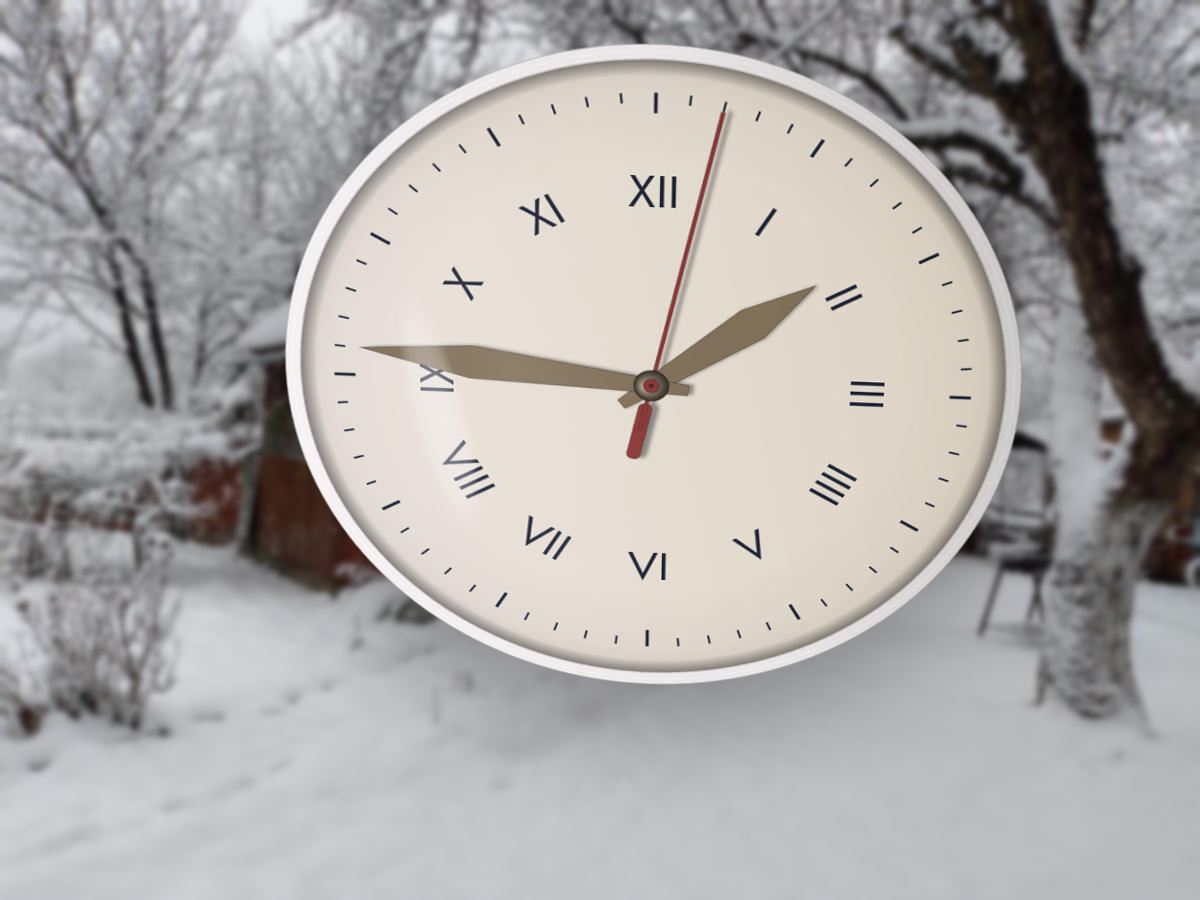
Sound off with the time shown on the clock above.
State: 1:46:02
